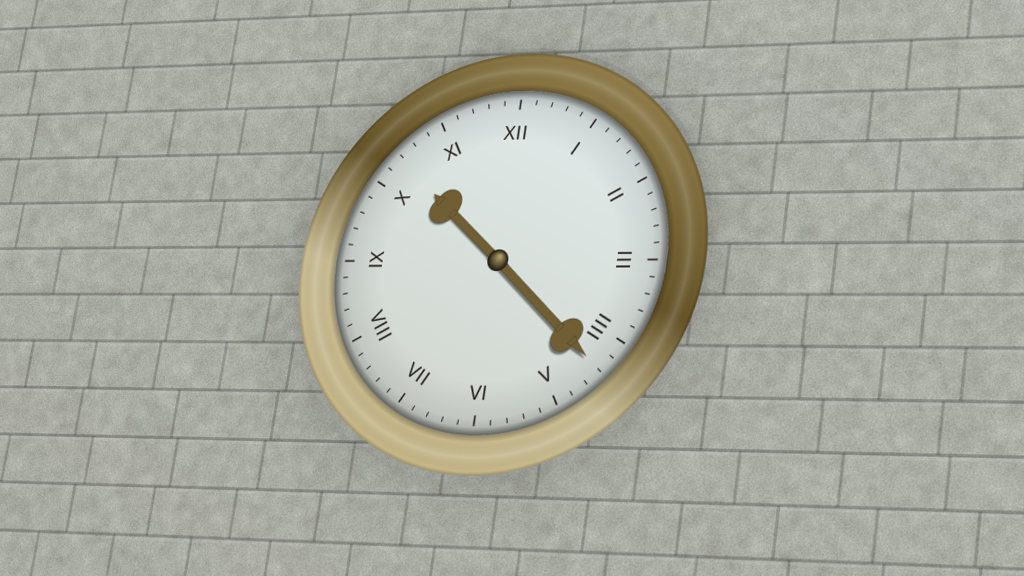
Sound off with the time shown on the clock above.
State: 10:22
